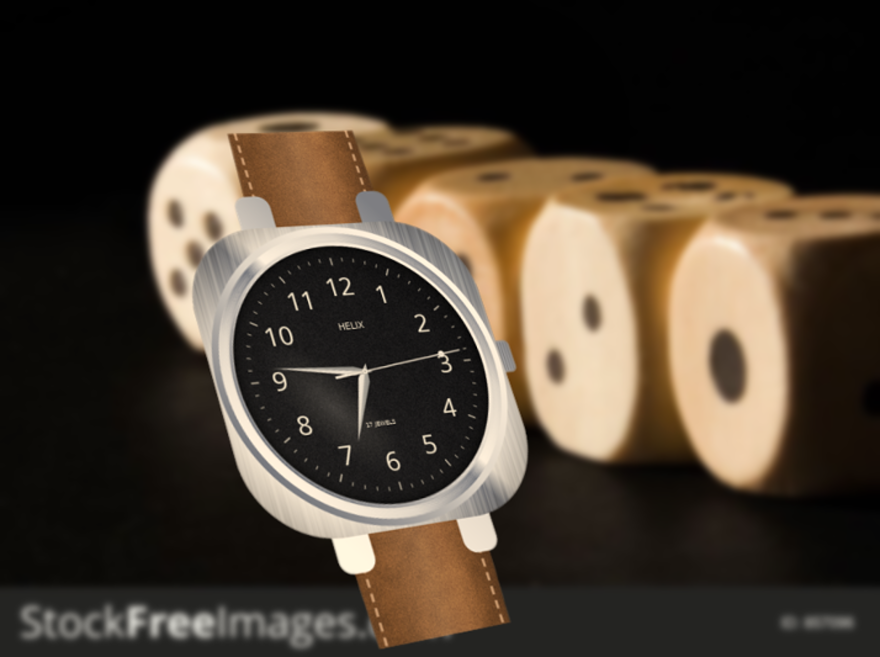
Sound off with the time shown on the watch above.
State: 6:46:14
